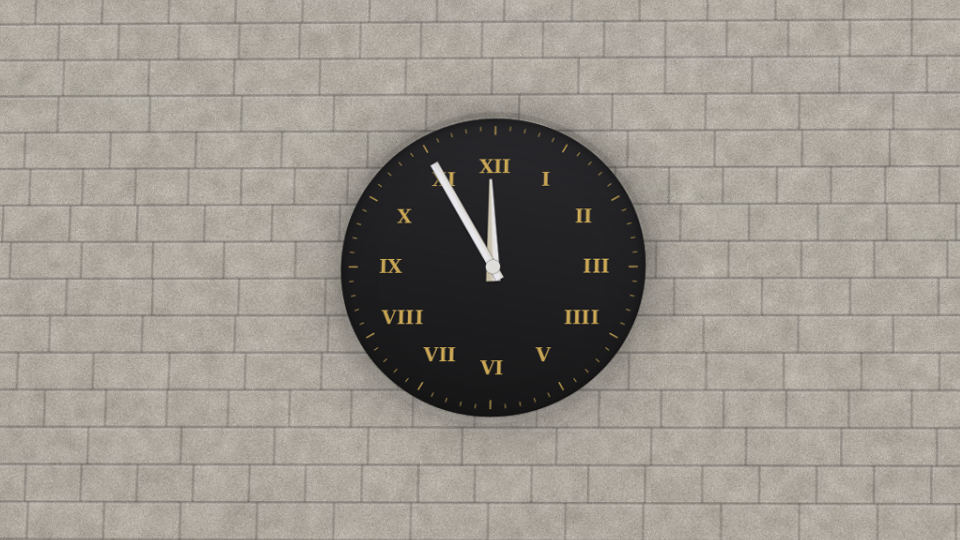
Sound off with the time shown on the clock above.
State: 11:55
